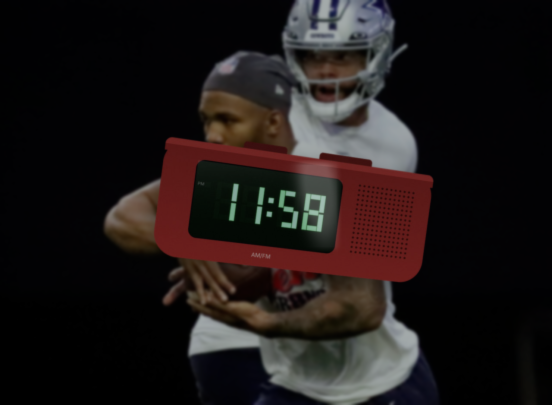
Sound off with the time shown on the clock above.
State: 11:58
